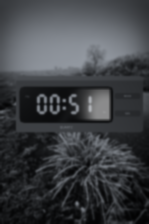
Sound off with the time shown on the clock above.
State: 0:51
